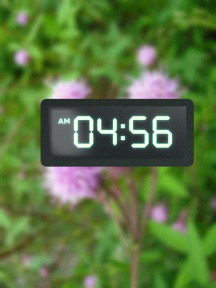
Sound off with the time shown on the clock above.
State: 4:56
